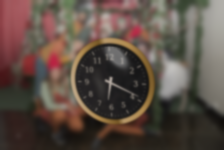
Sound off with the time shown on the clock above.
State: 6:19
